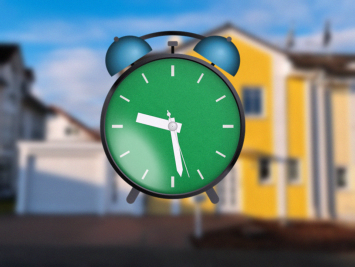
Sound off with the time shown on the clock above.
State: 9:28:27
